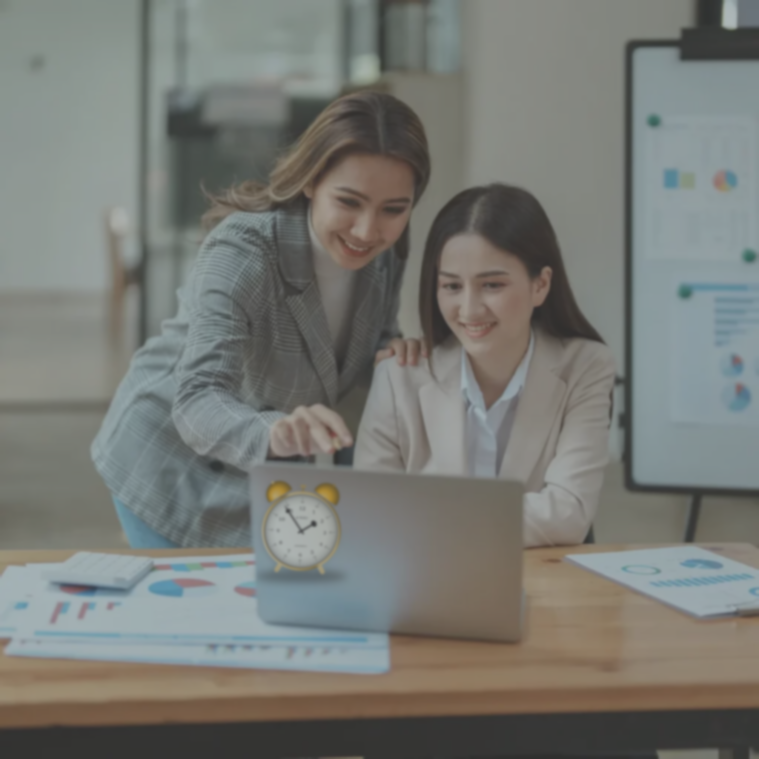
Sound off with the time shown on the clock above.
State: 1:54
